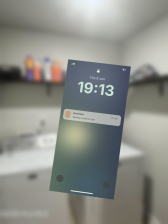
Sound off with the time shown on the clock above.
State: 19:13
